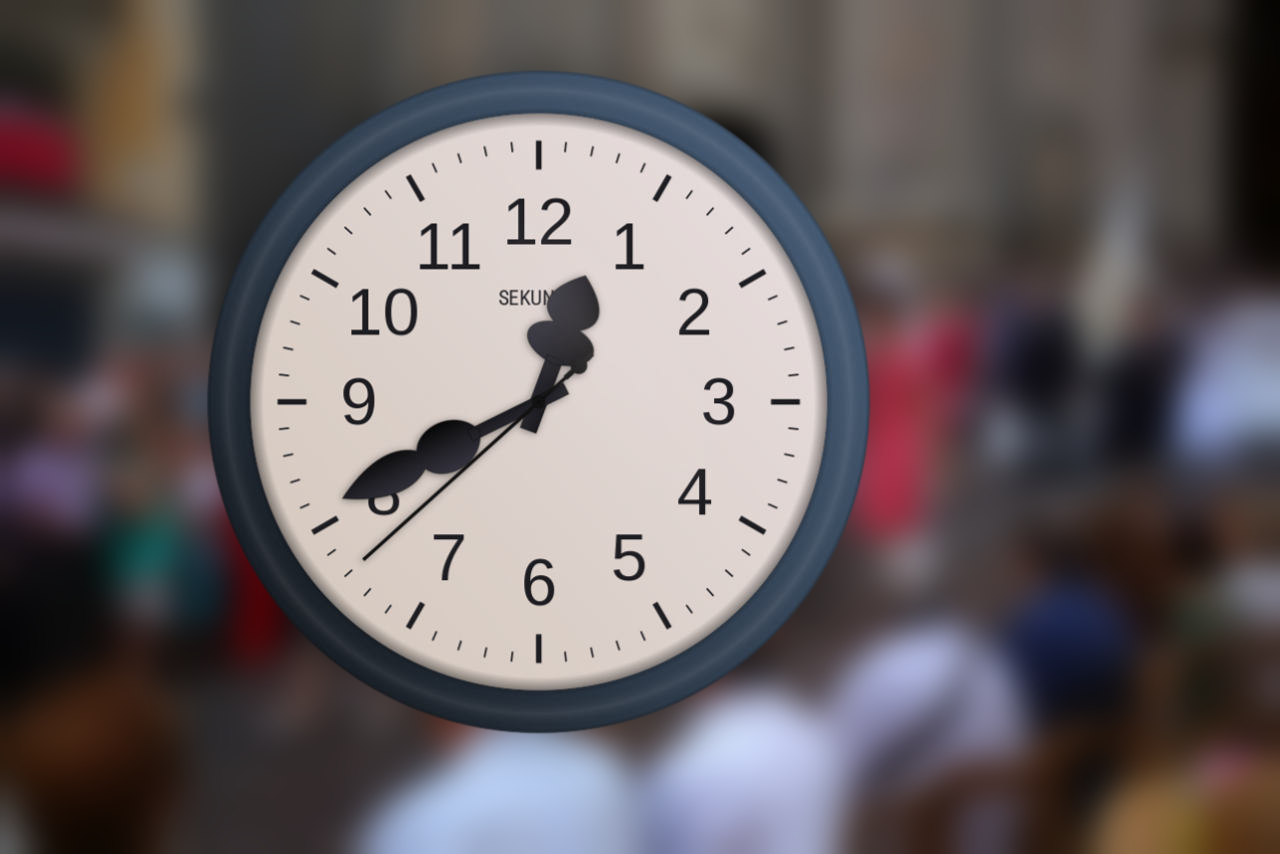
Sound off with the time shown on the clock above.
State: 12:40:38
